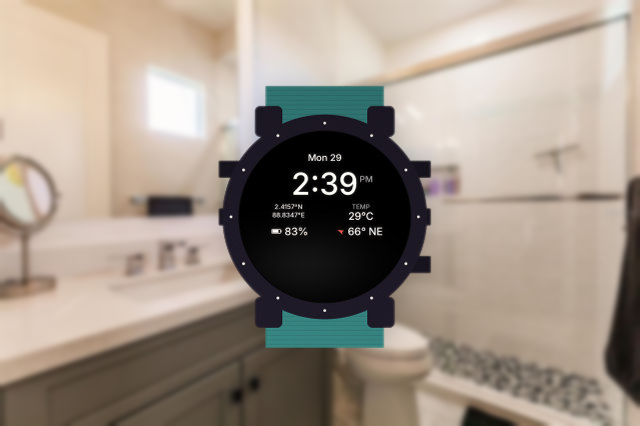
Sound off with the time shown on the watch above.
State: 2:39
